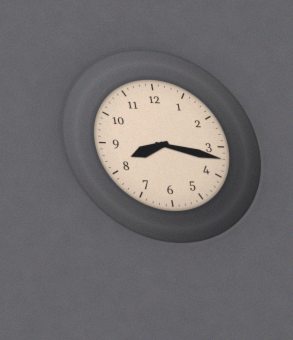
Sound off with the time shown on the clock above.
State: 8:17
